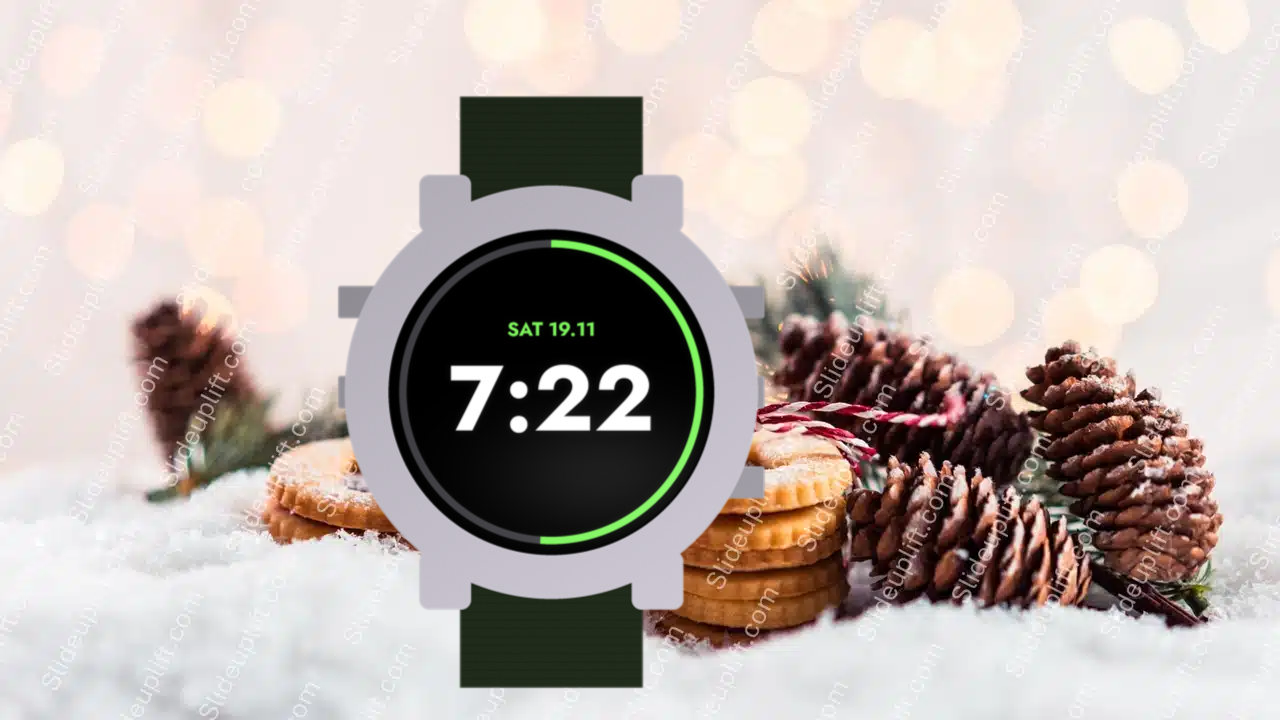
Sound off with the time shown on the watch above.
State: 7:22
